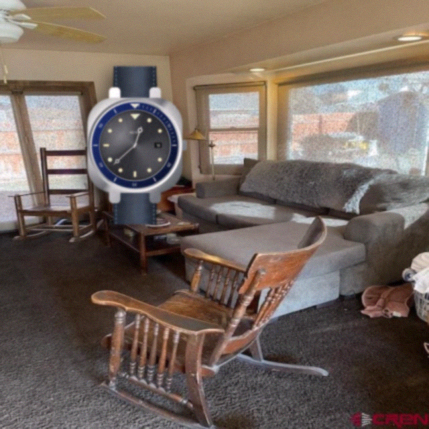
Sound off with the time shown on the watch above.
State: 12:38
